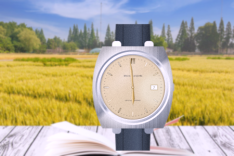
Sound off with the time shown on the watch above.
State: 5:59
